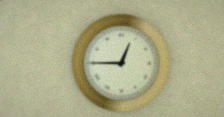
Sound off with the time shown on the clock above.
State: 12:45
